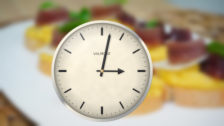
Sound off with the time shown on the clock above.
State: 3:02
